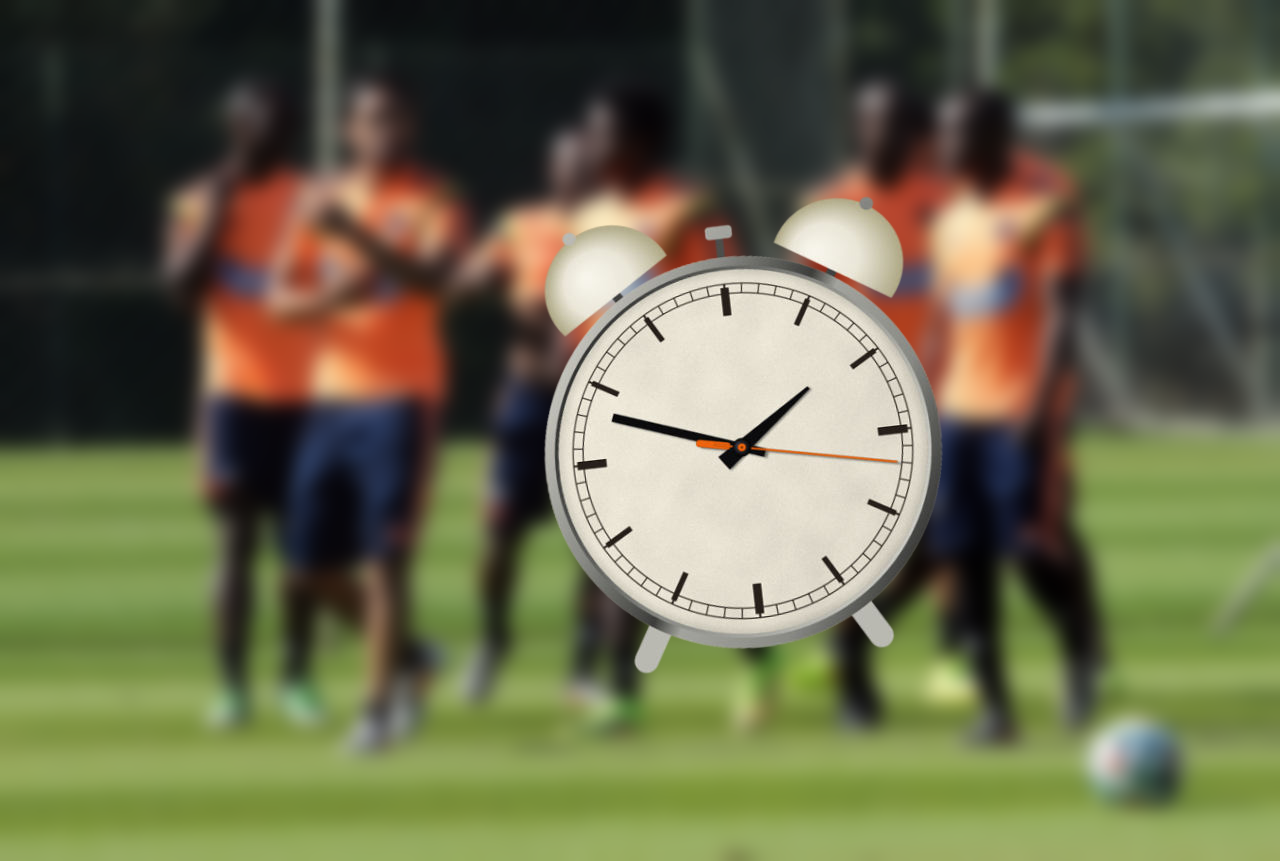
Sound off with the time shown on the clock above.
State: 1:48:17
